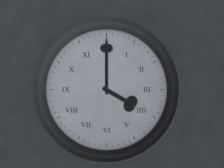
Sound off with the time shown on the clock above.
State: 4:00
